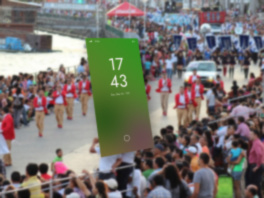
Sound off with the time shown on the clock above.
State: 17:43
